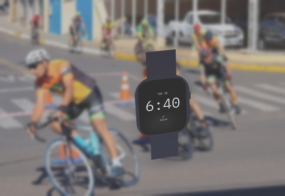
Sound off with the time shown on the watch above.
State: 6:40
